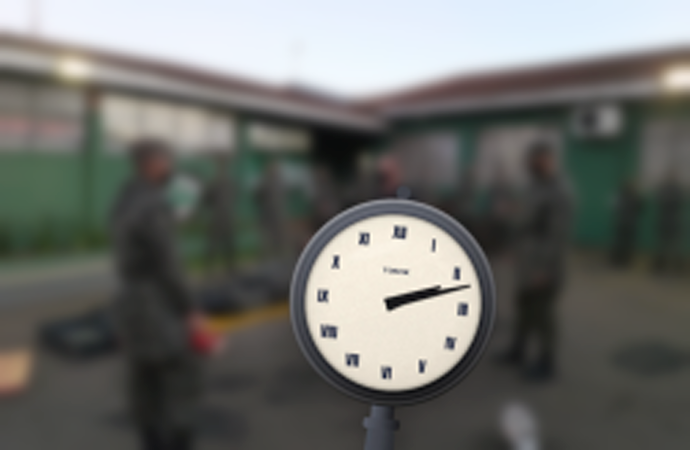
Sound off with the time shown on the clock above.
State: 2:12
